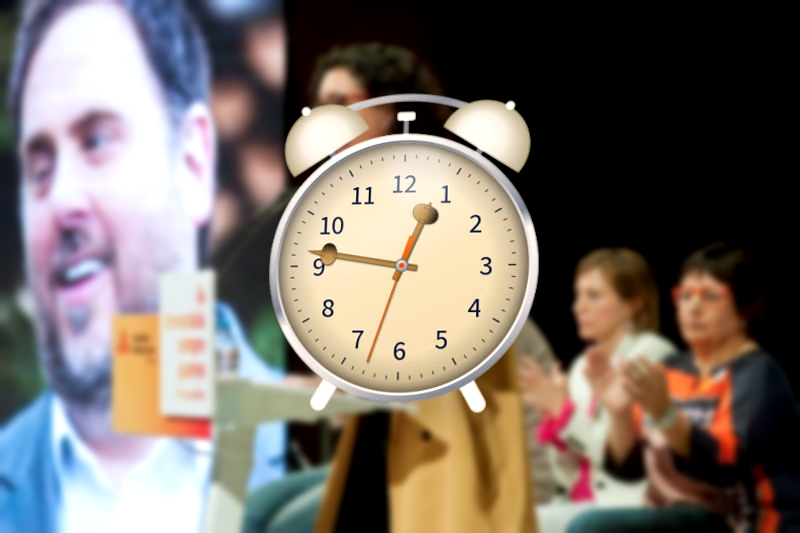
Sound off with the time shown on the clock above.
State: 12:46:33
